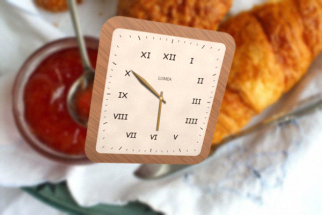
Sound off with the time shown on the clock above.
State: 5:51
